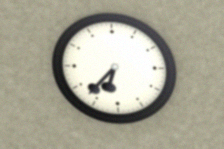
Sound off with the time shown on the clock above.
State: 6:37
